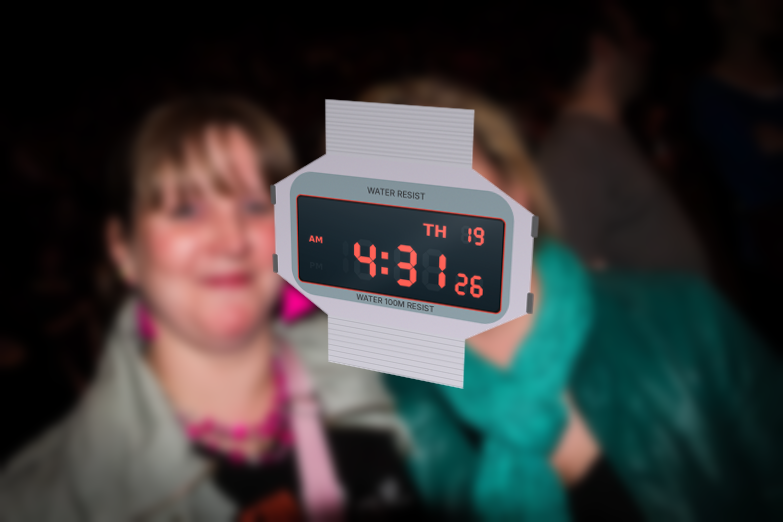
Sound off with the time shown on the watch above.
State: 4:31:26
